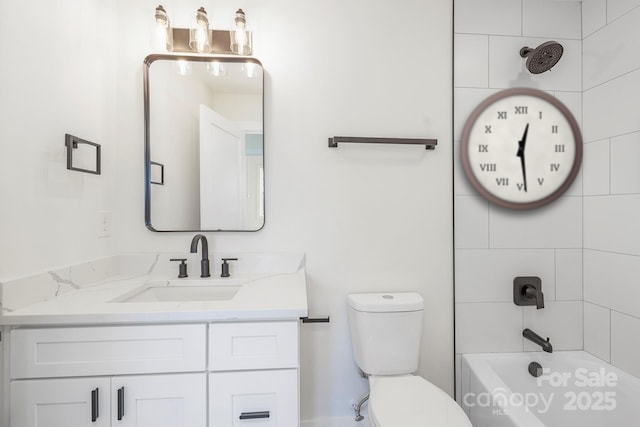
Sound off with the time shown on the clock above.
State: 12:29
